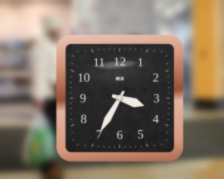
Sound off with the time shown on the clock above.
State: 3:35
